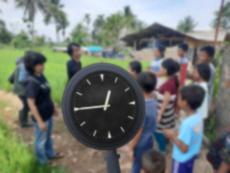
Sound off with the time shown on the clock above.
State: 12:45
